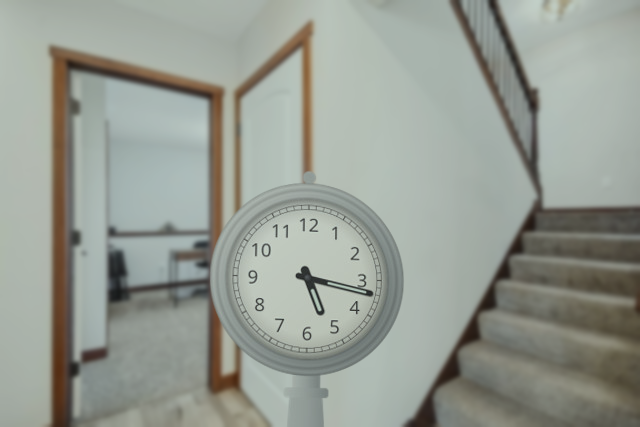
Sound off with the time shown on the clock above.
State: 5:17
